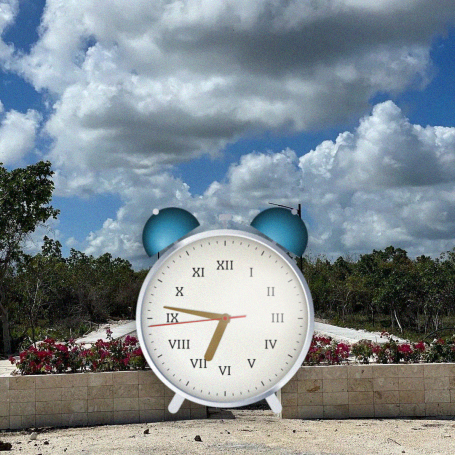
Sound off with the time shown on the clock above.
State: 6:46:44
